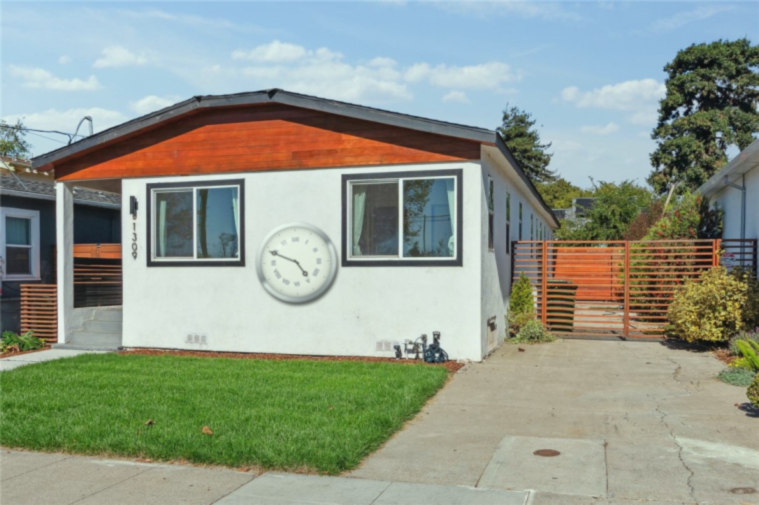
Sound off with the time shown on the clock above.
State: 4:49
